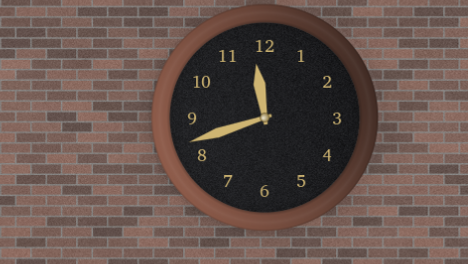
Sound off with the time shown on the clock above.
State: 11:42
